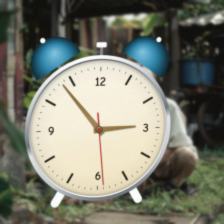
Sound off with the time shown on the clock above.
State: 2:53:29
